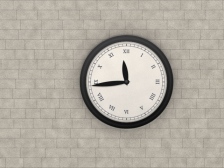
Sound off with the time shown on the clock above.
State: 11:44
